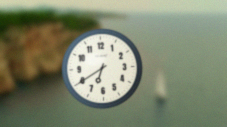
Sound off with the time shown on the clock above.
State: 6:40
